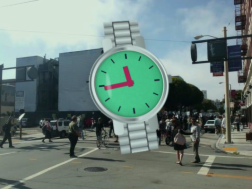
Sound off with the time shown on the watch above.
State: 11:44
